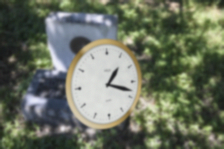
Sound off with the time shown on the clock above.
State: 1:18
